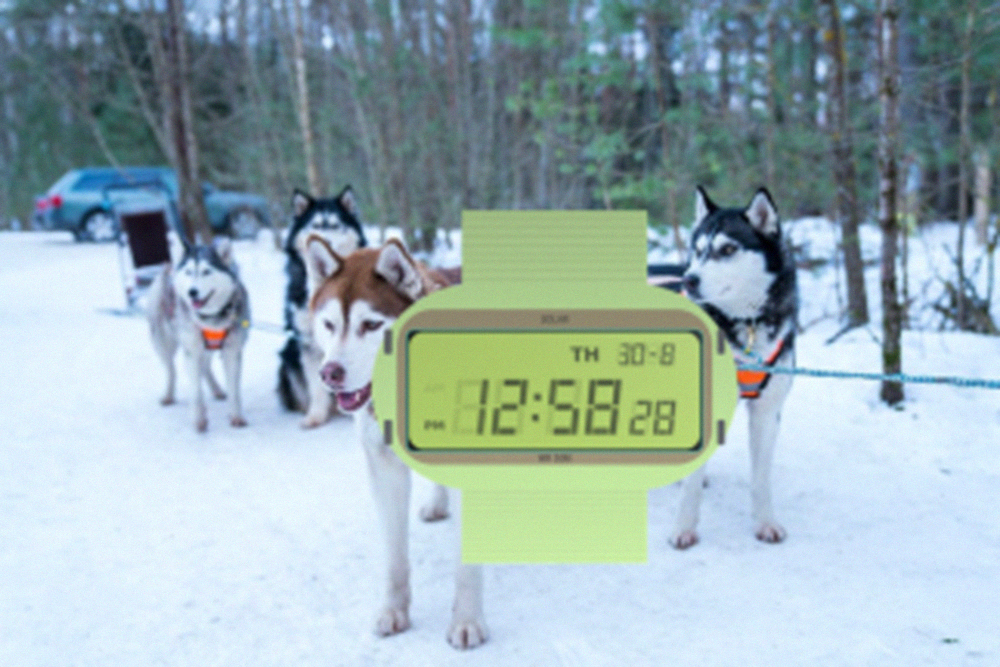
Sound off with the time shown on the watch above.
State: 12:58:28
